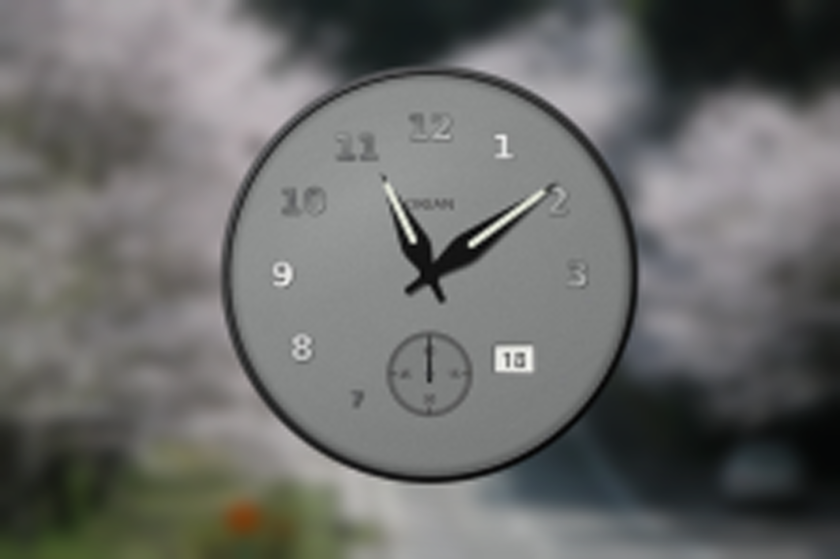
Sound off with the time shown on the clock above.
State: 11:09
